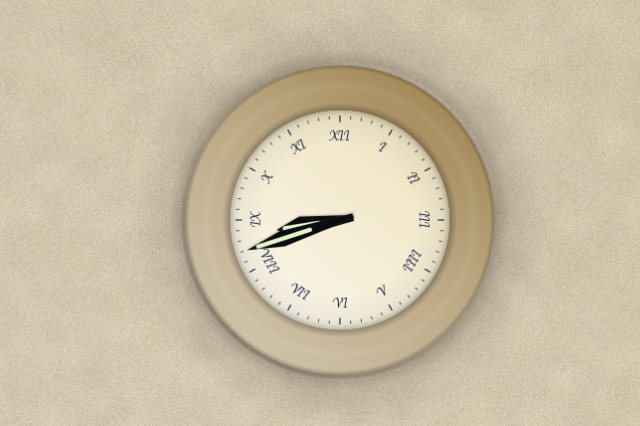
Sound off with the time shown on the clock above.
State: 8:42
